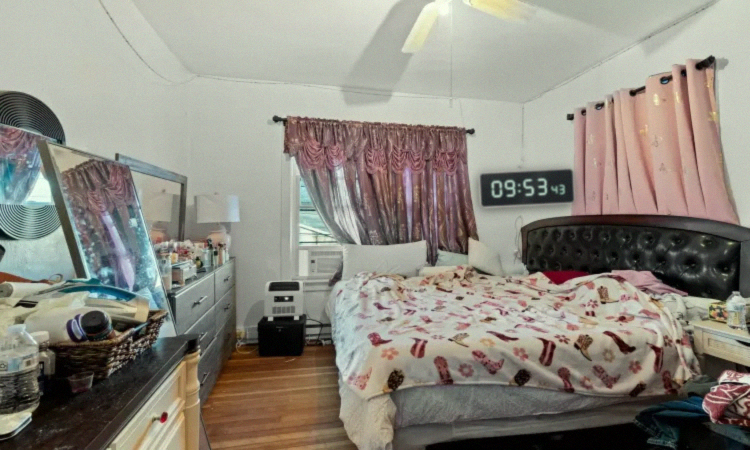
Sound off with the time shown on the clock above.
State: 9:53
